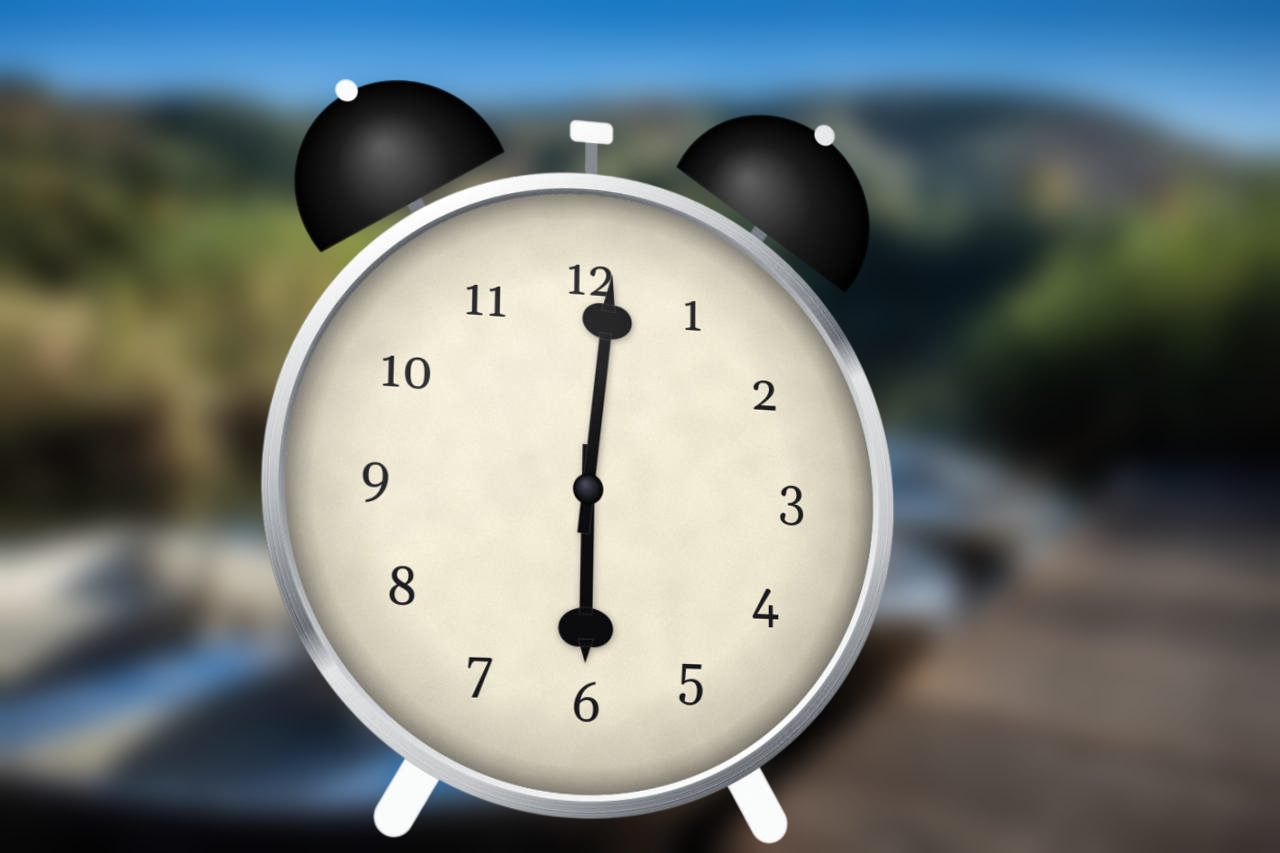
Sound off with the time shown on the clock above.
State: 6:01
